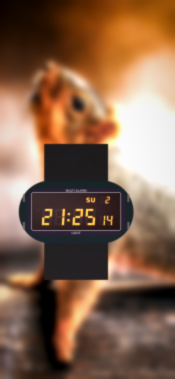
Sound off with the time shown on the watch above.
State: 21:25:14
